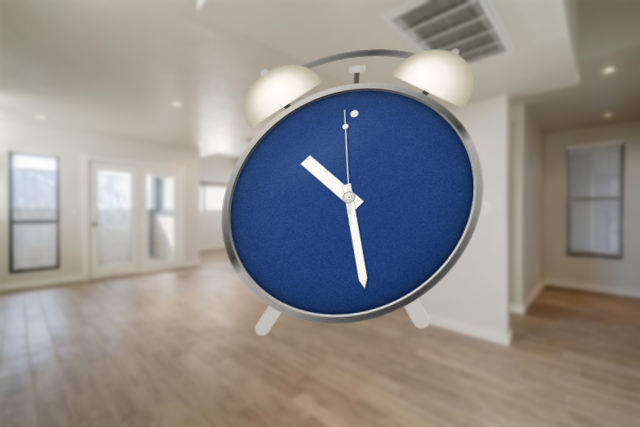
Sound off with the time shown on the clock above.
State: 10:27:59
